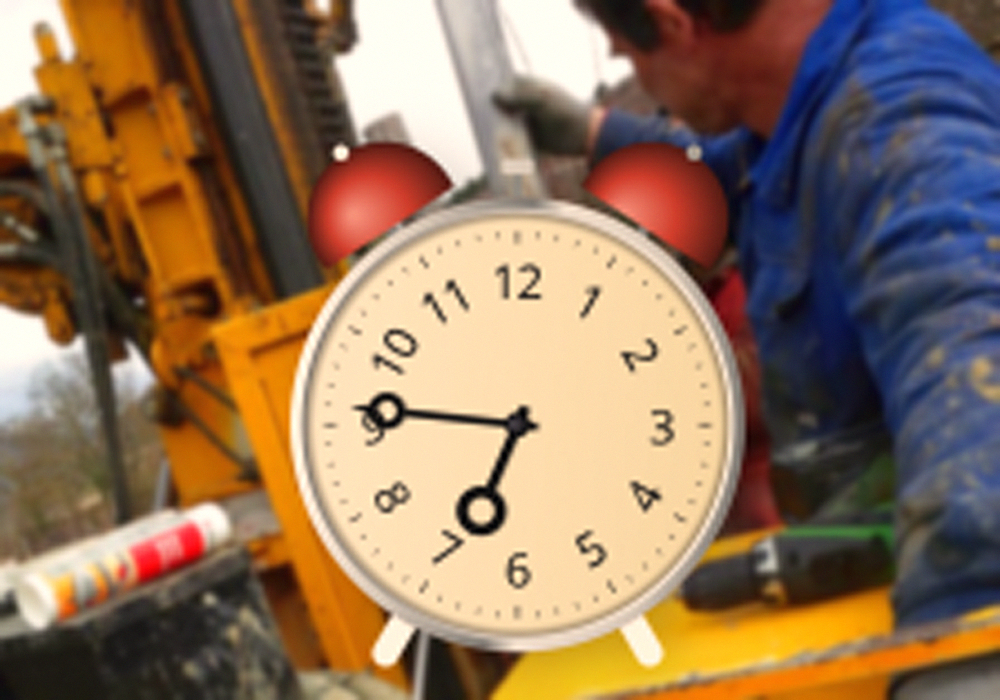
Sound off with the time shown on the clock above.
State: 6:46
